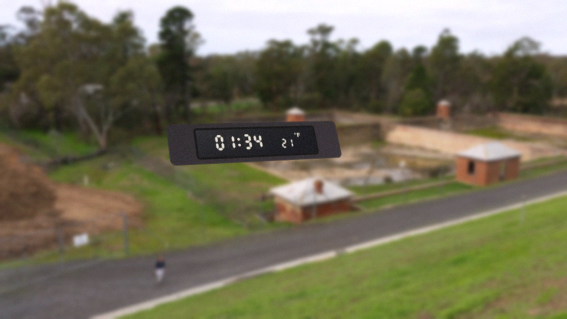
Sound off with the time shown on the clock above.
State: 1:34
